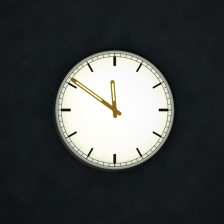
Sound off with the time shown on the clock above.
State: 11:51
